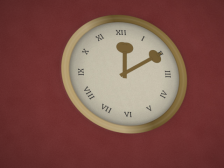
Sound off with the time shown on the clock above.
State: 12:10
